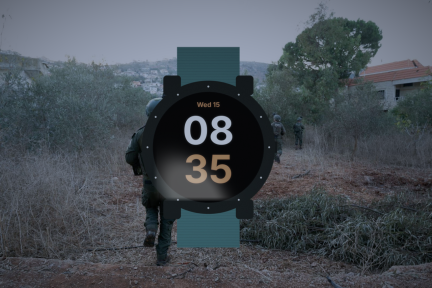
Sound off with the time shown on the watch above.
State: 8:35
